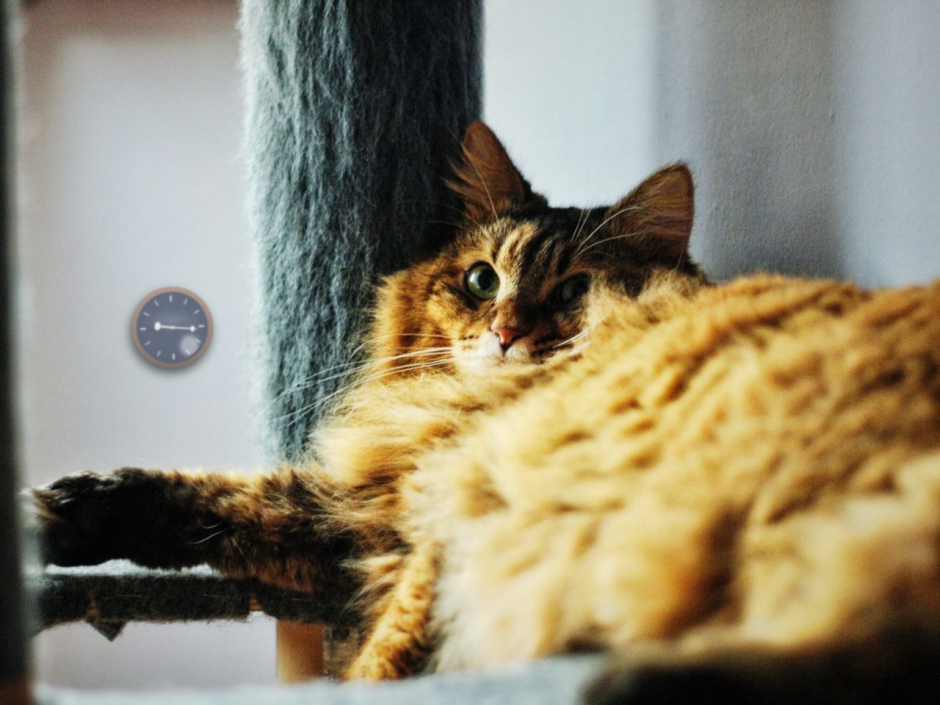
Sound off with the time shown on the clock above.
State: 9:16
